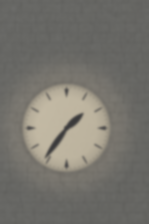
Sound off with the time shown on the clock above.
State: 1:36
